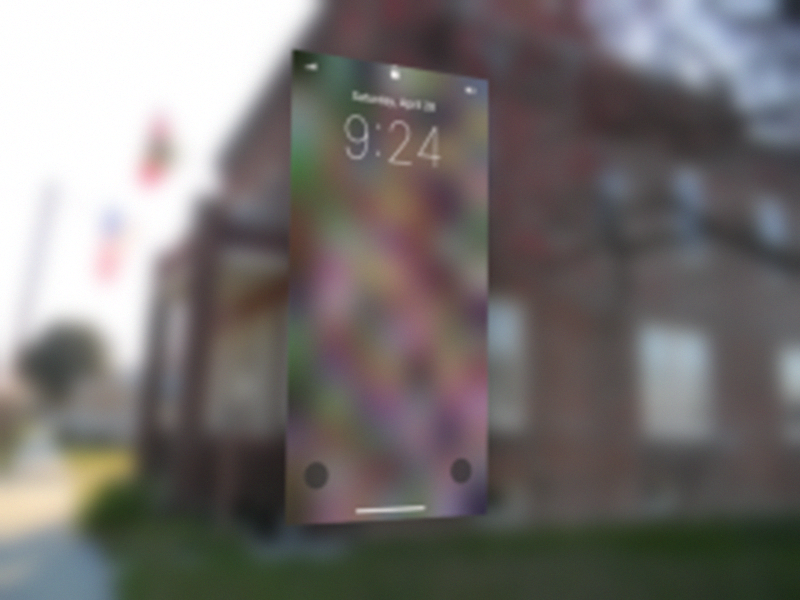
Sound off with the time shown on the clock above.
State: 9:24
